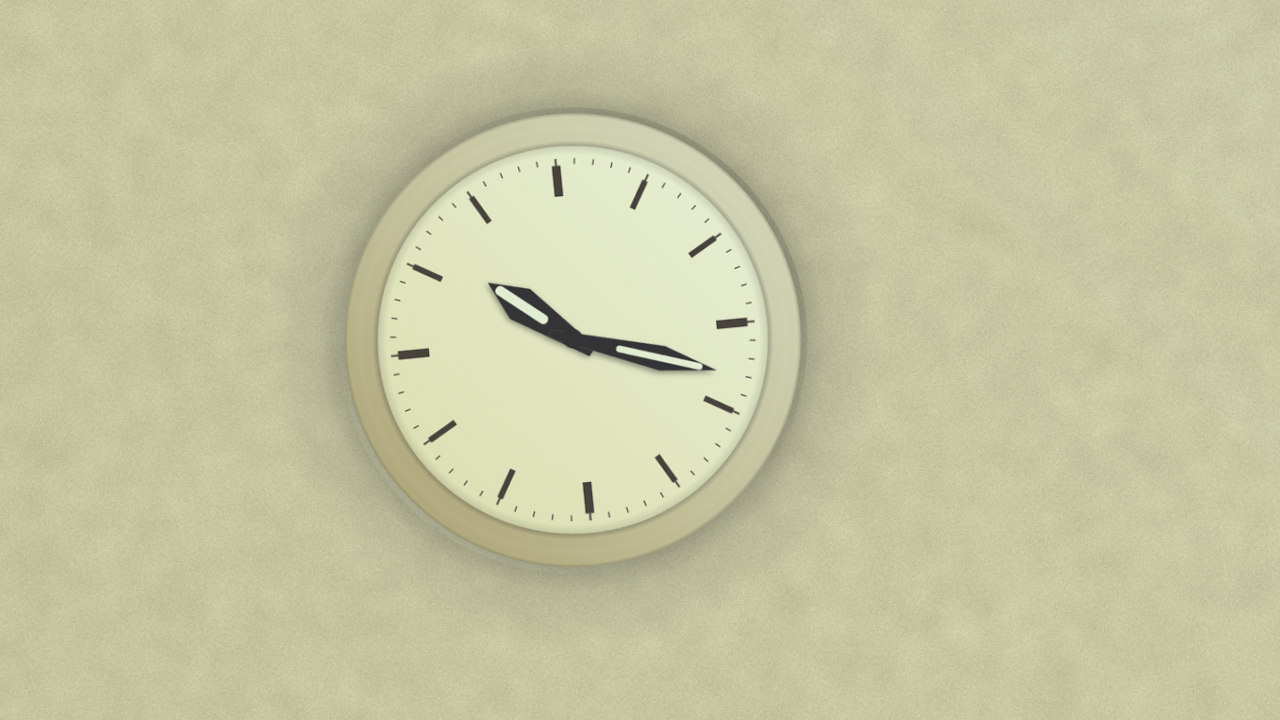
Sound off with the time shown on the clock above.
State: 10:18
